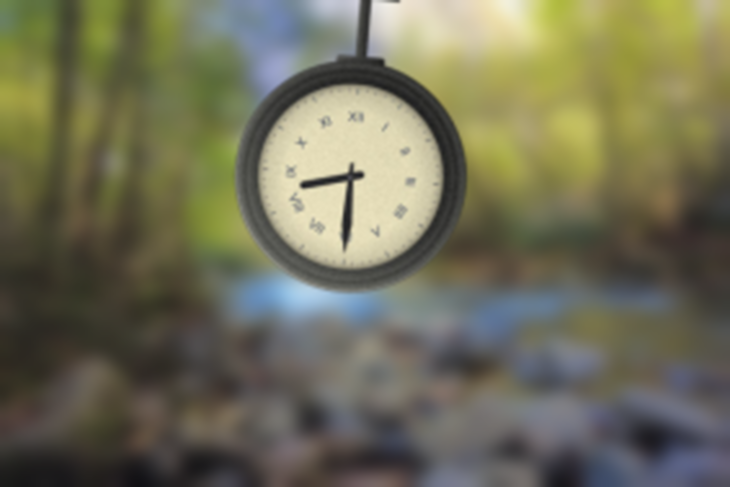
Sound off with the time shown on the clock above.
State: 8:30
